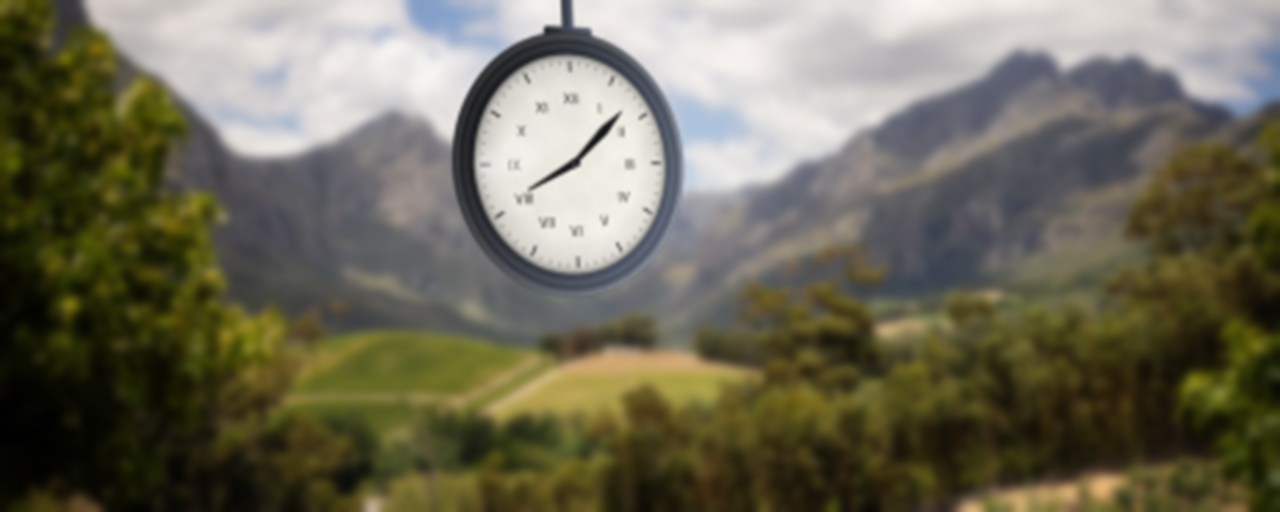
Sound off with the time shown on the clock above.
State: 8:08
